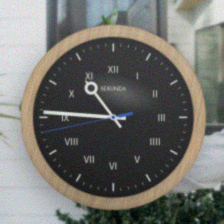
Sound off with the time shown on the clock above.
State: 10:45:43
